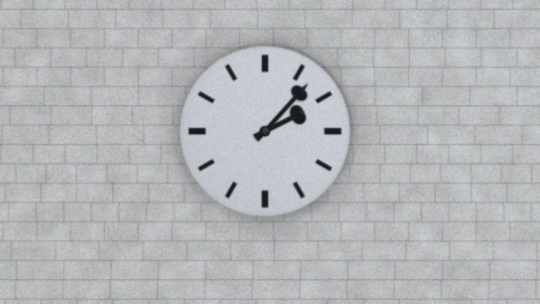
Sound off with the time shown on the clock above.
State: 2:07
